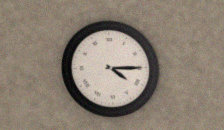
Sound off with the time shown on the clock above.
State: 4:15
